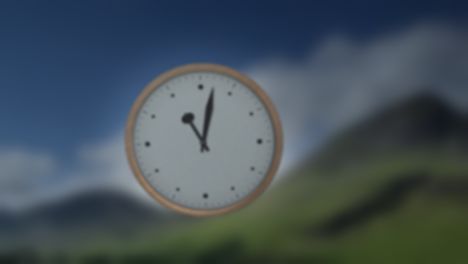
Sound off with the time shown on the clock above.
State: 11:02
